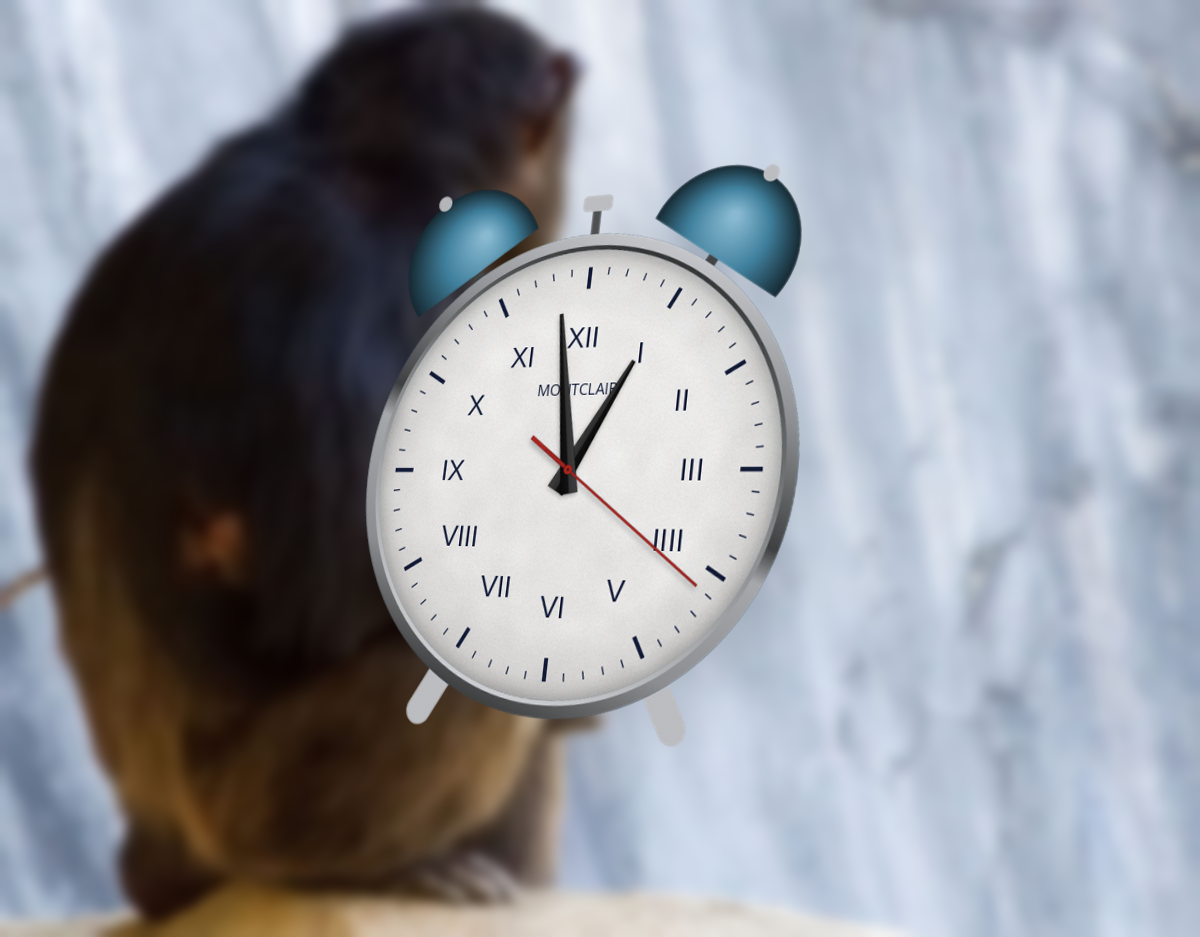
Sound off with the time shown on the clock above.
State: 12:58:21
